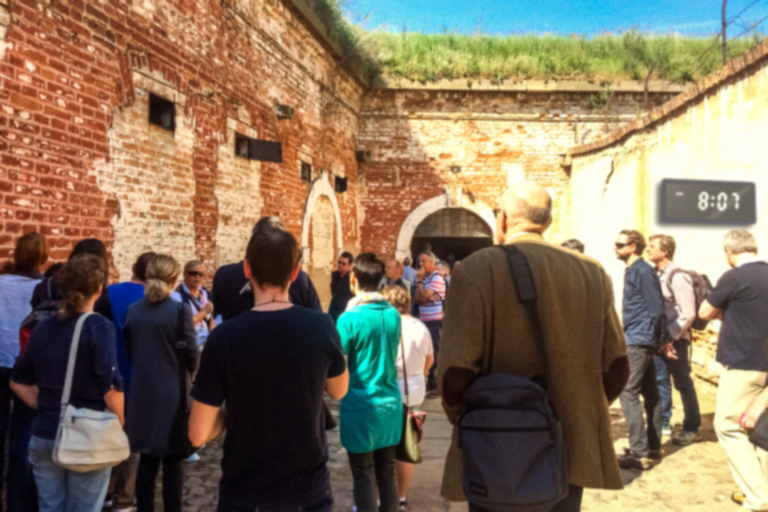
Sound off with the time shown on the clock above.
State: 8:07
